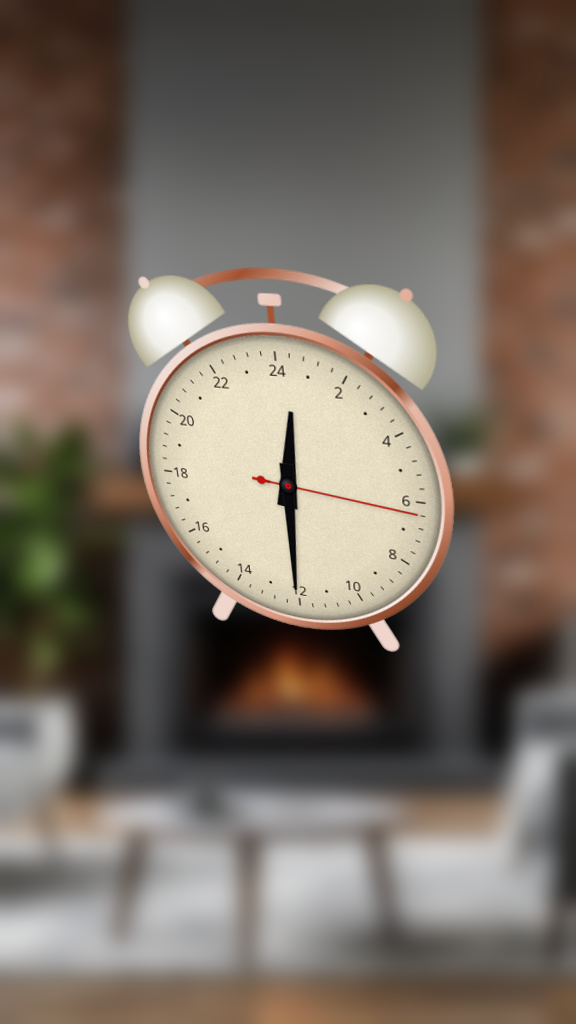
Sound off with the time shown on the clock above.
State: 0:30:16
